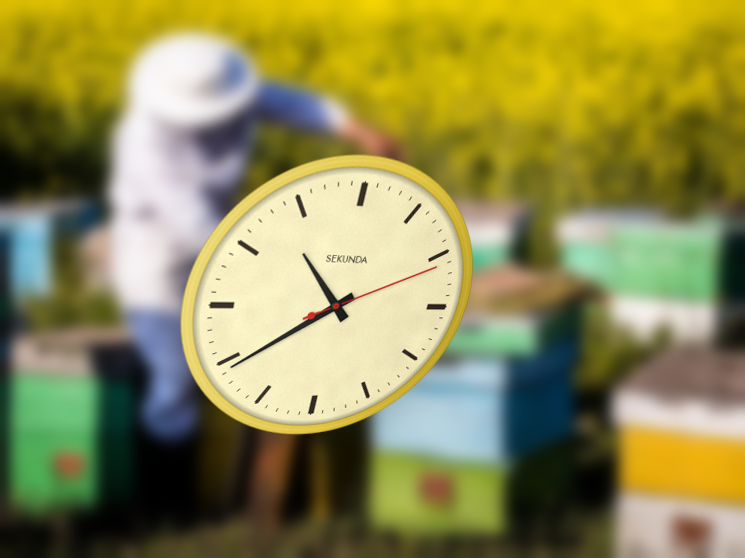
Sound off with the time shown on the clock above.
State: 10:39:11
